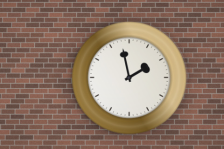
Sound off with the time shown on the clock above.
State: 1:58
